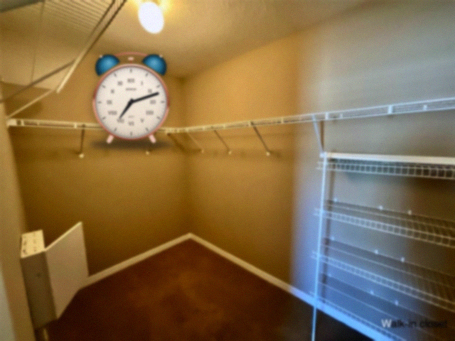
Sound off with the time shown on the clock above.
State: 7:12
